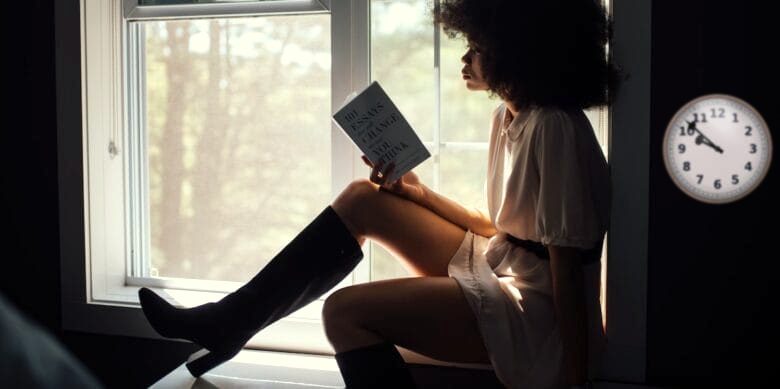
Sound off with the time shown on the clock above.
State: 9:52
